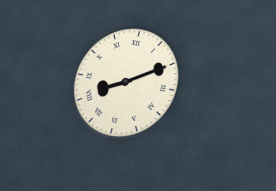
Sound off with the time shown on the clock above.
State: 8:10
